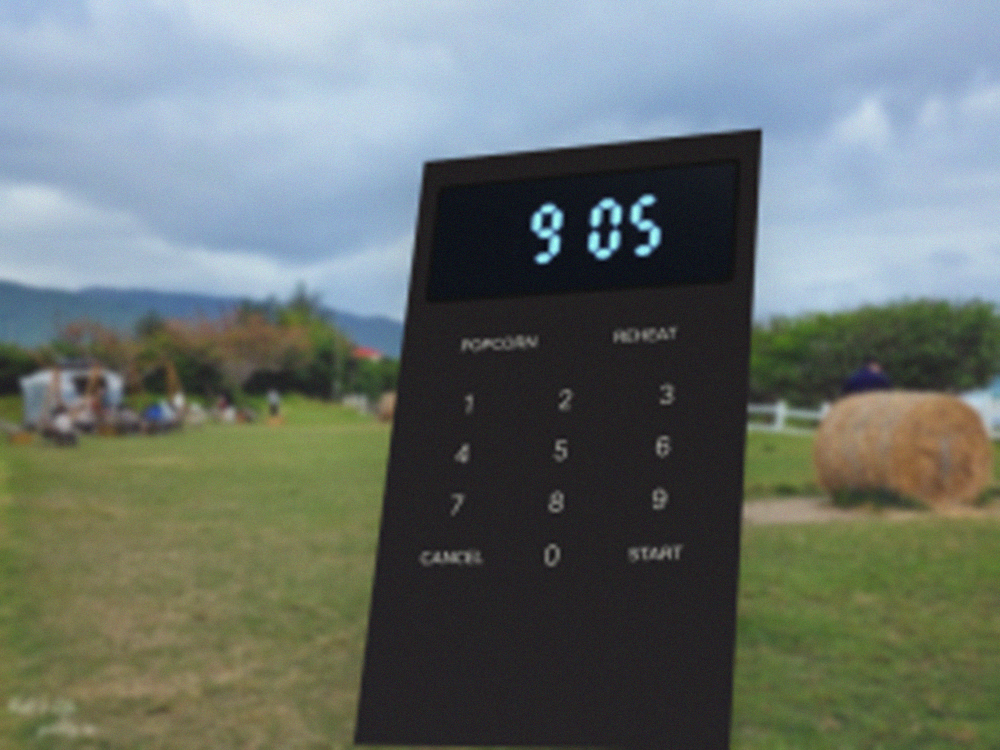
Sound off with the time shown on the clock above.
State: 9:05
